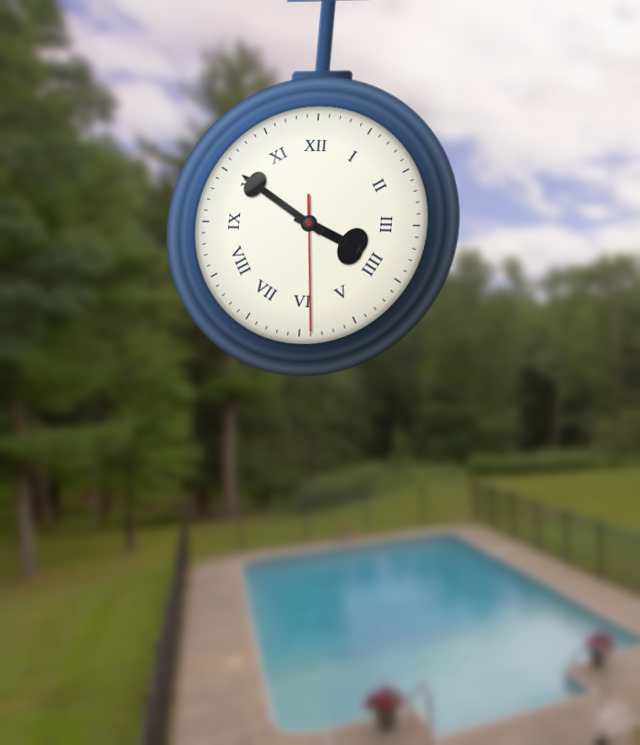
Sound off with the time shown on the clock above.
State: 3:50:29
